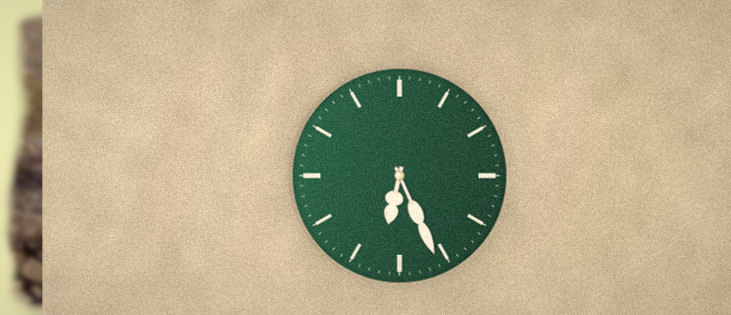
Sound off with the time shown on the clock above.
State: 6:26
